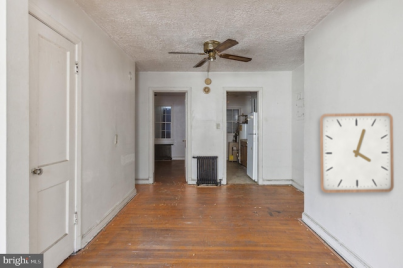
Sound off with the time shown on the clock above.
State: 4:03
